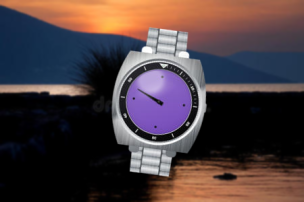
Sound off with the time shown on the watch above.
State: 9:49
